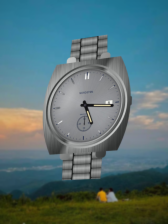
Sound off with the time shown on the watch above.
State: 5:16
